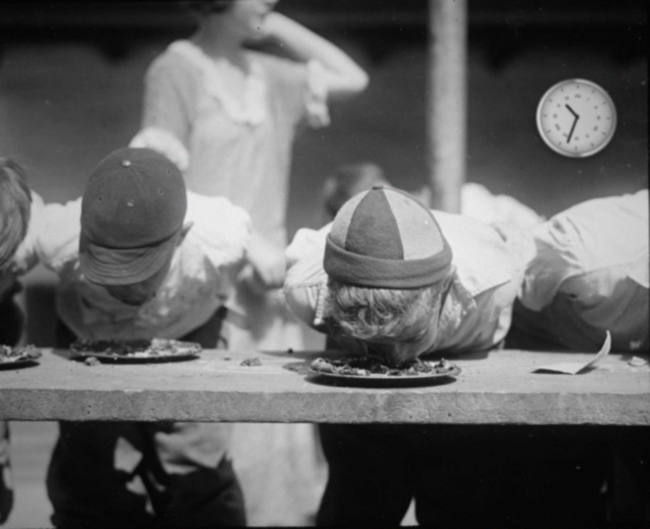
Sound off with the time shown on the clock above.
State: 10:33
